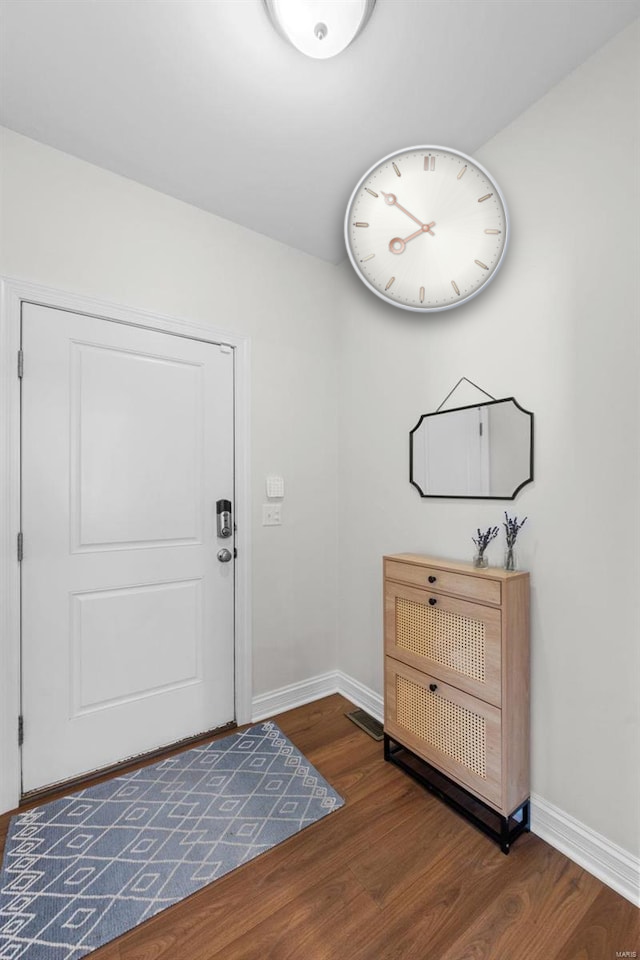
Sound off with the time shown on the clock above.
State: 7:51
